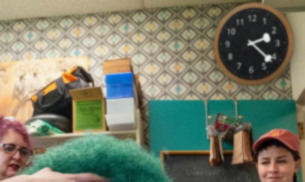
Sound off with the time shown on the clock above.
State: 2:22
